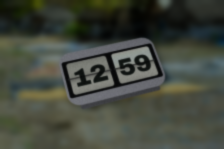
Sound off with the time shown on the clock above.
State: 12:59
